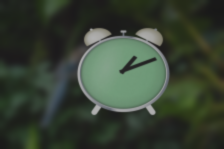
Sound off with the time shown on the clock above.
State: 1:11
